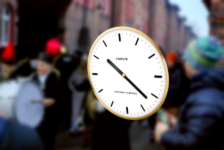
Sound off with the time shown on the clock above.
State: 10:22
